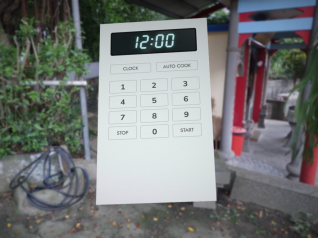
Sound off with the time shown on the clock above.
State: 12:00
